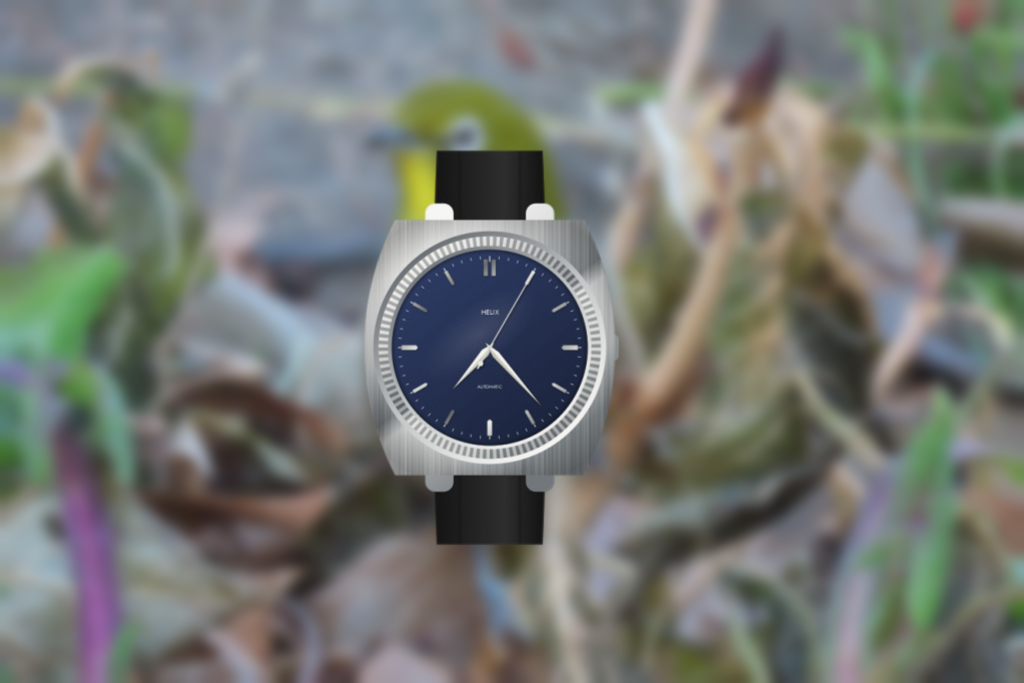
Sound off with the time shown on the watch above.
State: 7:23:05
